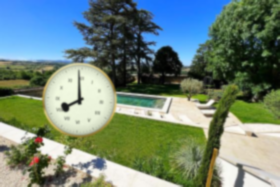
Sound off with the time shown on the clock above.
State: 7:59
